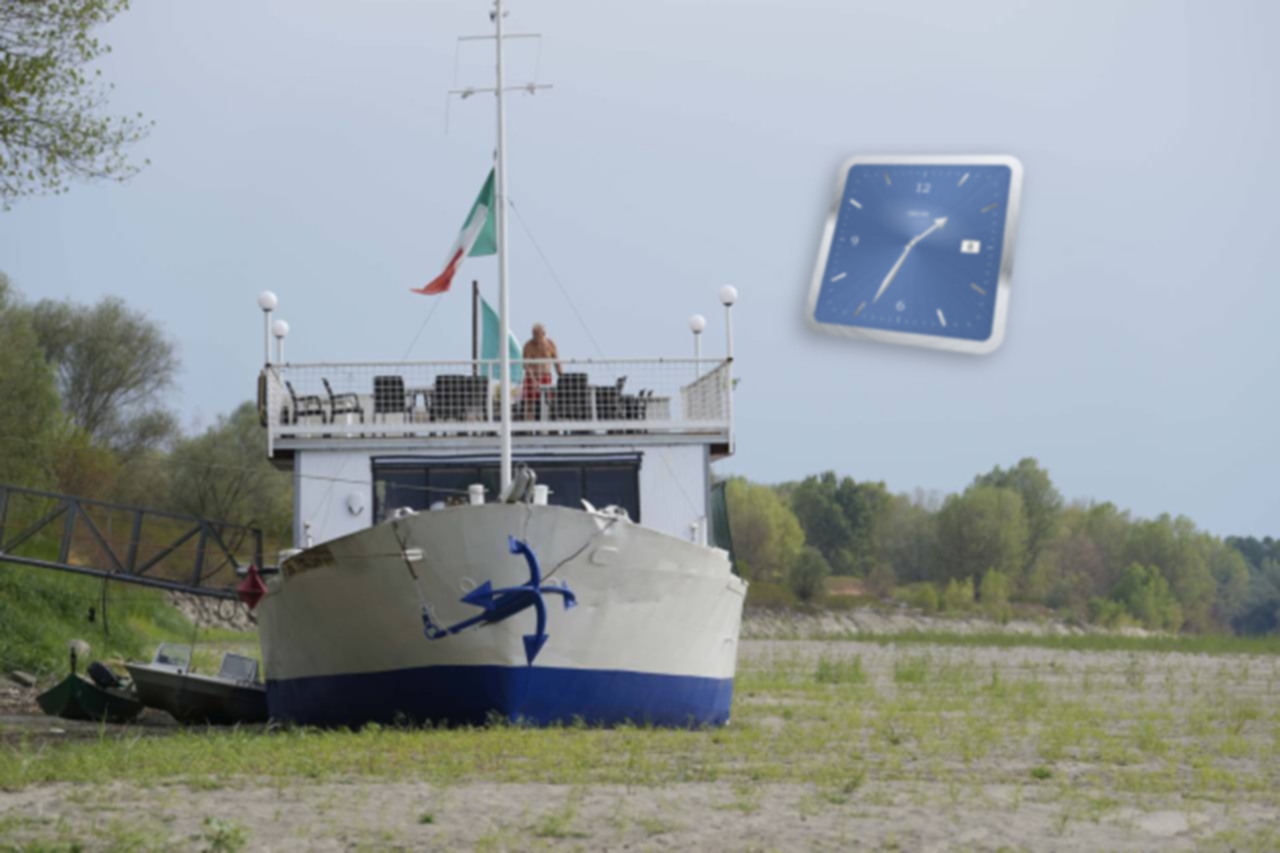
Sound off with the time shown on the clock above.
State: 1:34
